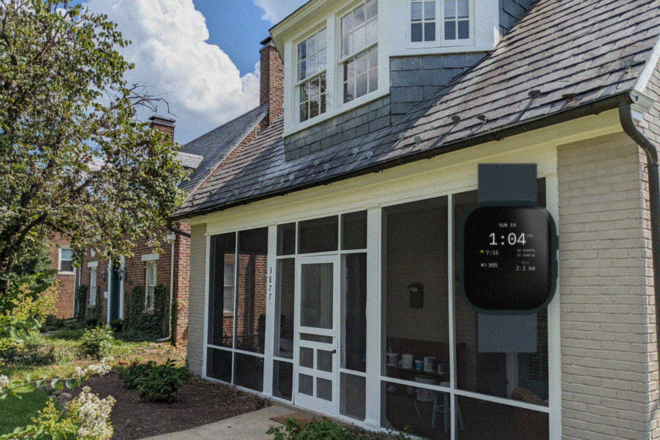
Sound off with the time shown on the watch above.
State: 1:04
